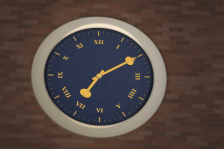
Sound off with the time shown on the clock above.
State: 7:10
